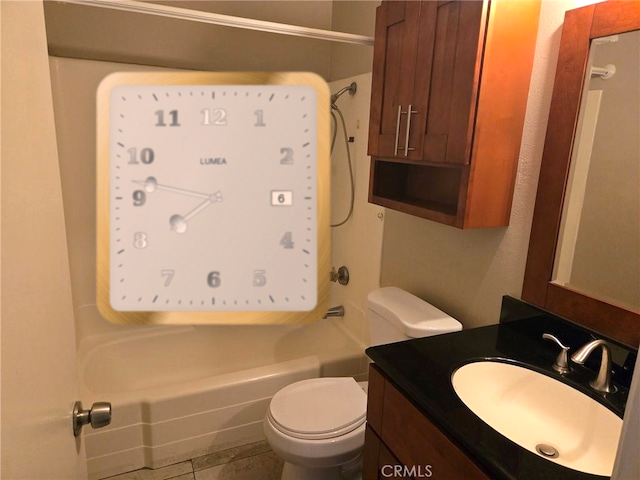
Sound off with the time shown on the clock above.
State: 7:47
